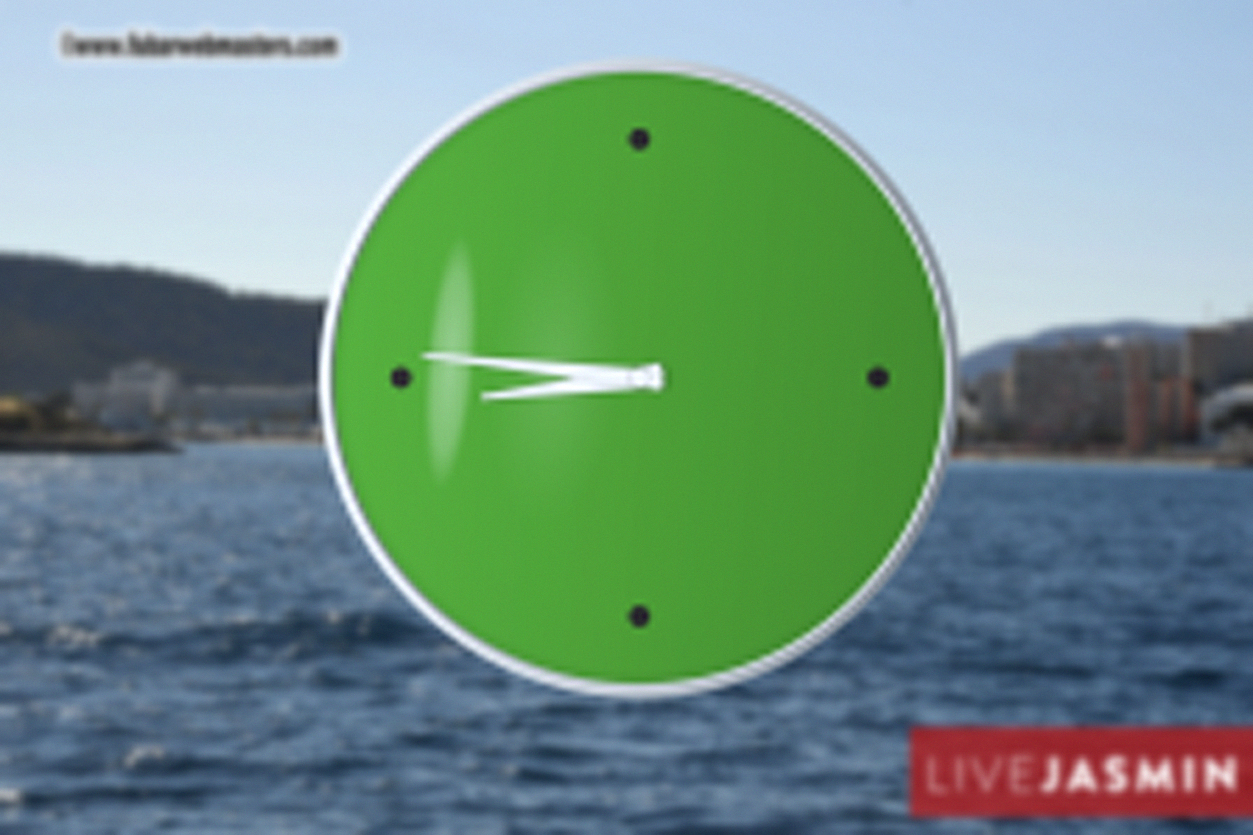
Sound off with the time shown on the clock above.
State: 8:46
